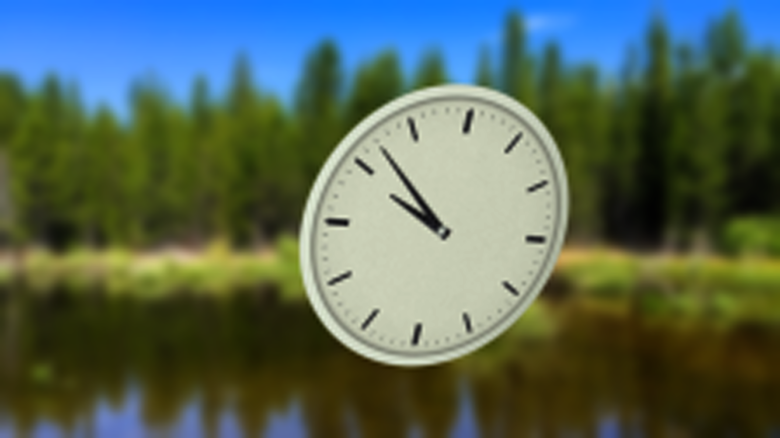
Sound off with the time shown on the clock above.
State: 9:52
